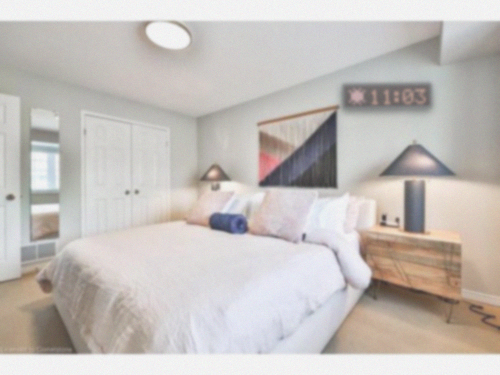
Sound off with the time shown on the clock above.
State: 11:03
